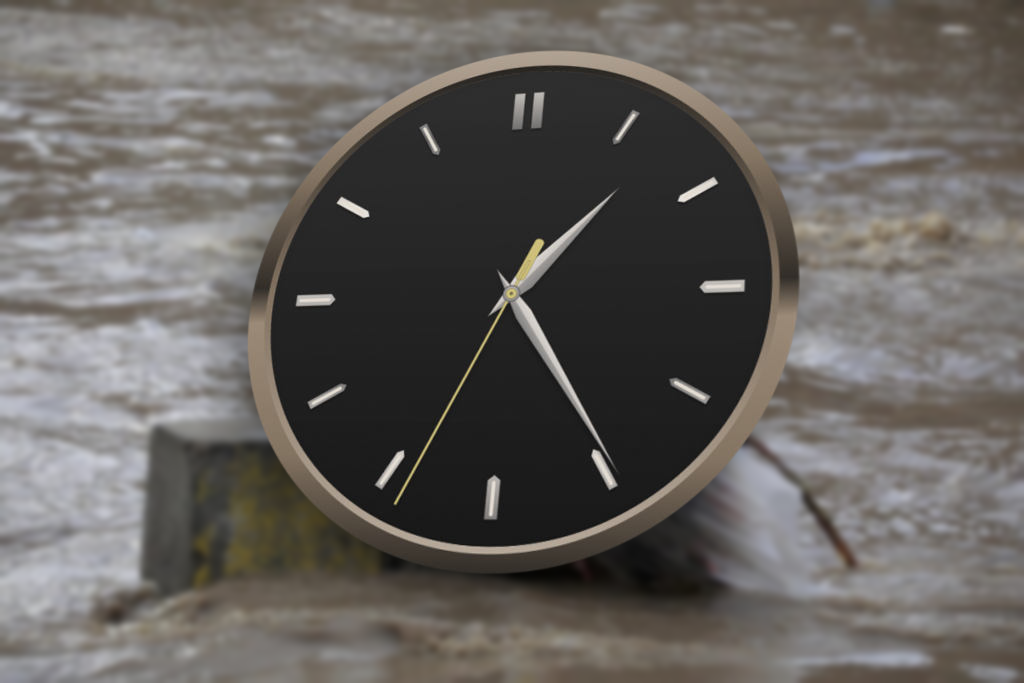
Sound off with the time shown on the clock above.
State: 1:24:34
